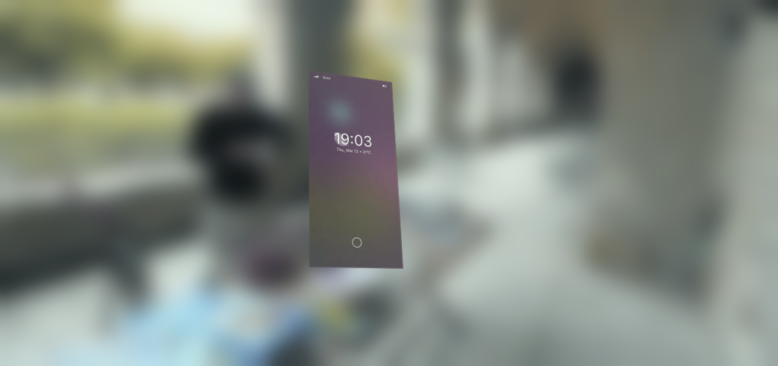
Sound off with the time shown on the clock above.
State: 19:03
